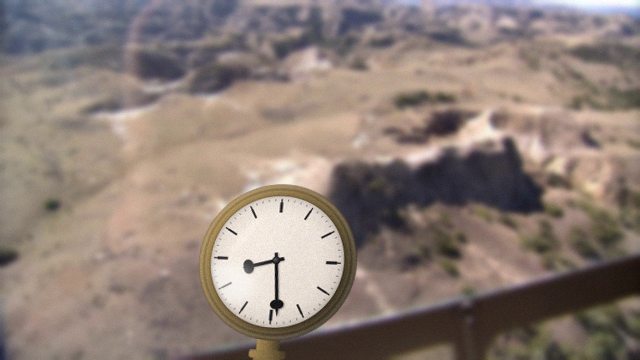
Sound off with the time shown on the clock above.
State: 8:29
